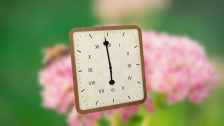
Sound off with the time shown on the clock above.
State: 5:59
